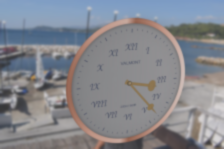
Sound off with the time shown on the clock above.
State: 3:23
